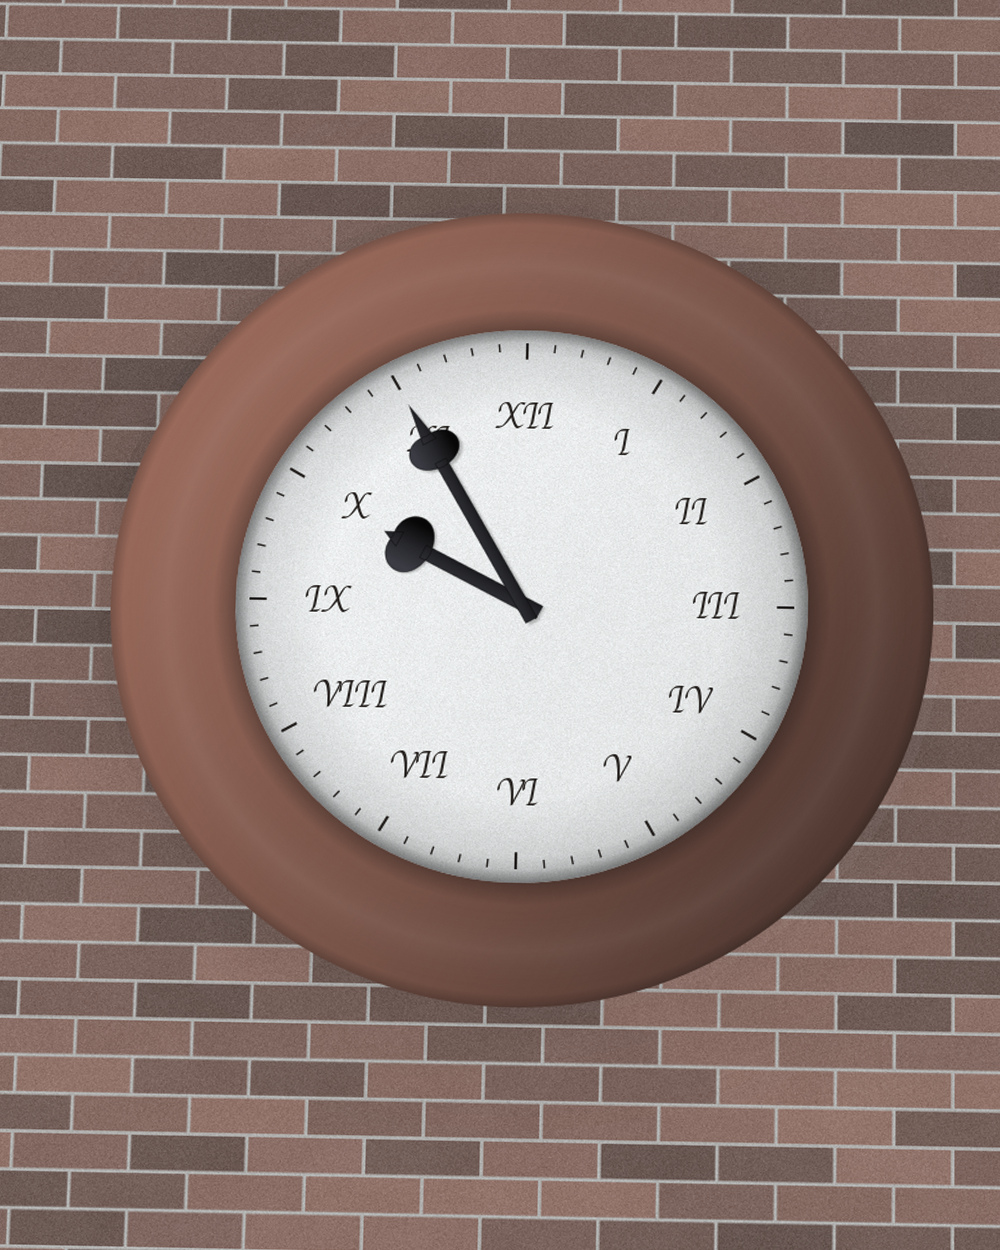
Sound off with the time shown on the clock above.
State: 9:55
